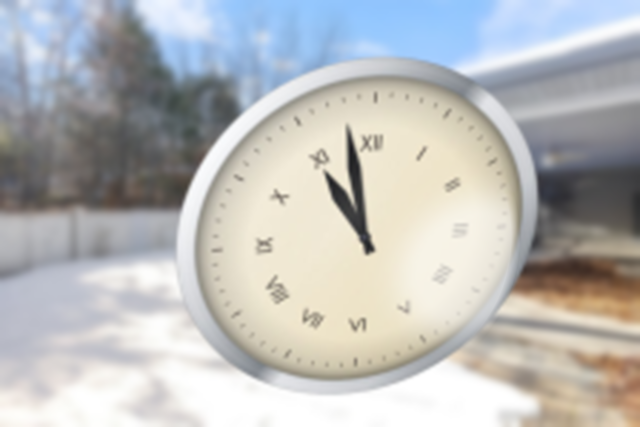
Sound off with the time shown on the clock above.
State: 10:58
